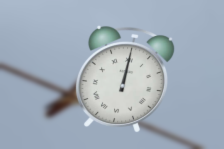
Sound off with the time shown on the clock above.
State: 12:00
